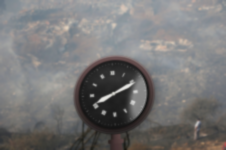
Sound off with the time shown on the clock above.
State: 8:11
